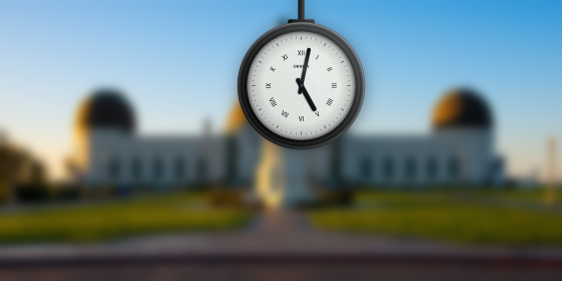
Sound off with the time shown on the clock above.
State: 5:02
